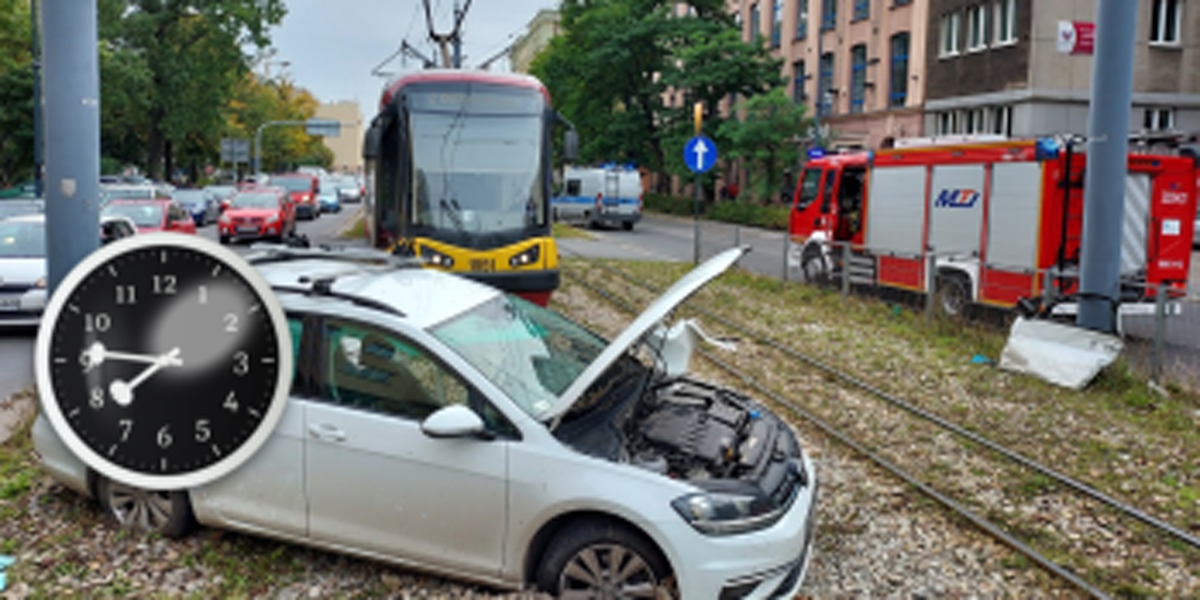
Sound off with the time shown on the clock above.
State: 7:46
